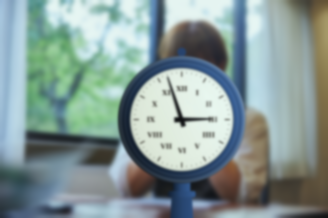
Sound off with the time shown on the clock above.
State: 2:57
